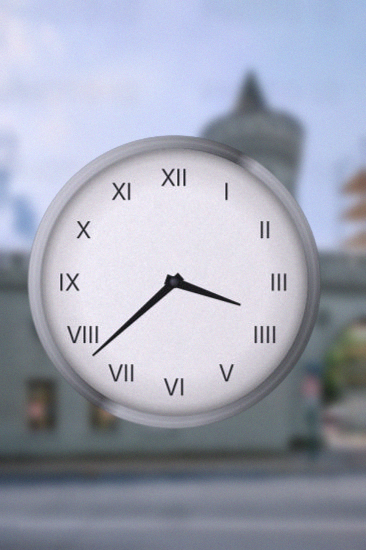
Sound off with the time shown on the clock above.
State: 3:38
